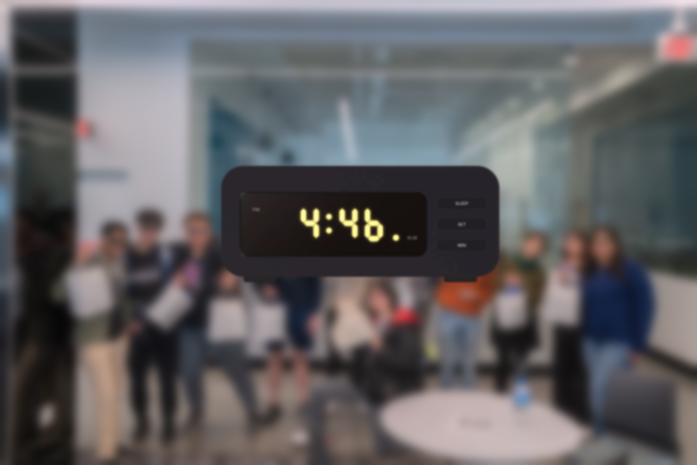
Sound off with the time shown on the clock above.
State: 4:46
